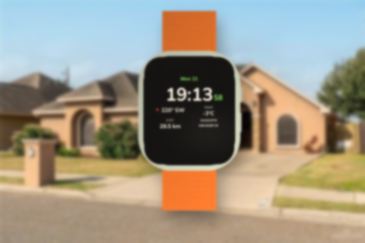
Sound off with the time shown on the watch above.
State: 19:13
